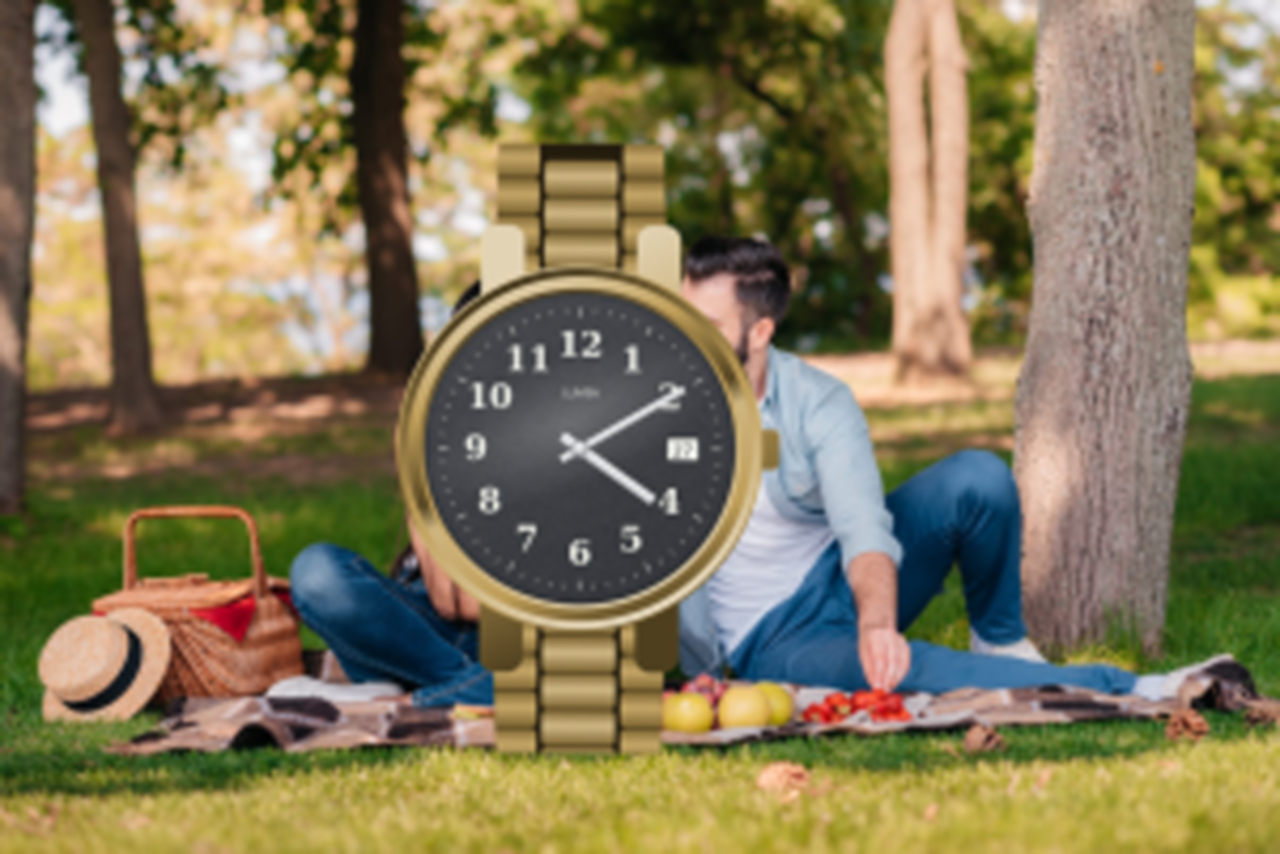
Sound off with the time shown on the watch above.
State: 4:10
